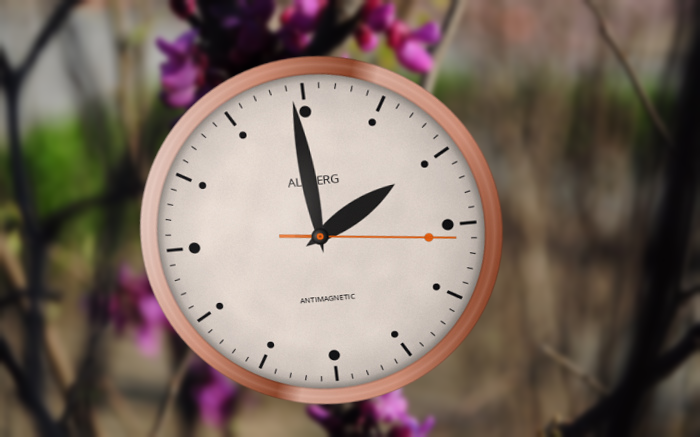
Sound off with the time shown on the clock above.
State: 1:59:16
